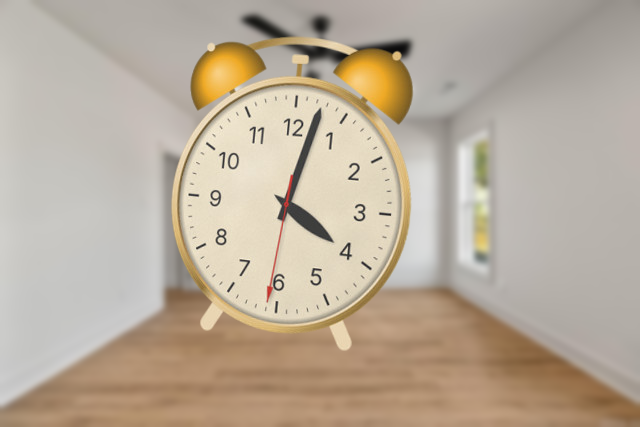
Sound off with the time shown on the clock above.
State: 4:02:31
